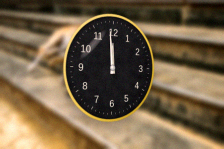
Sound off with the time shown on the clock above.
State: 11:59
